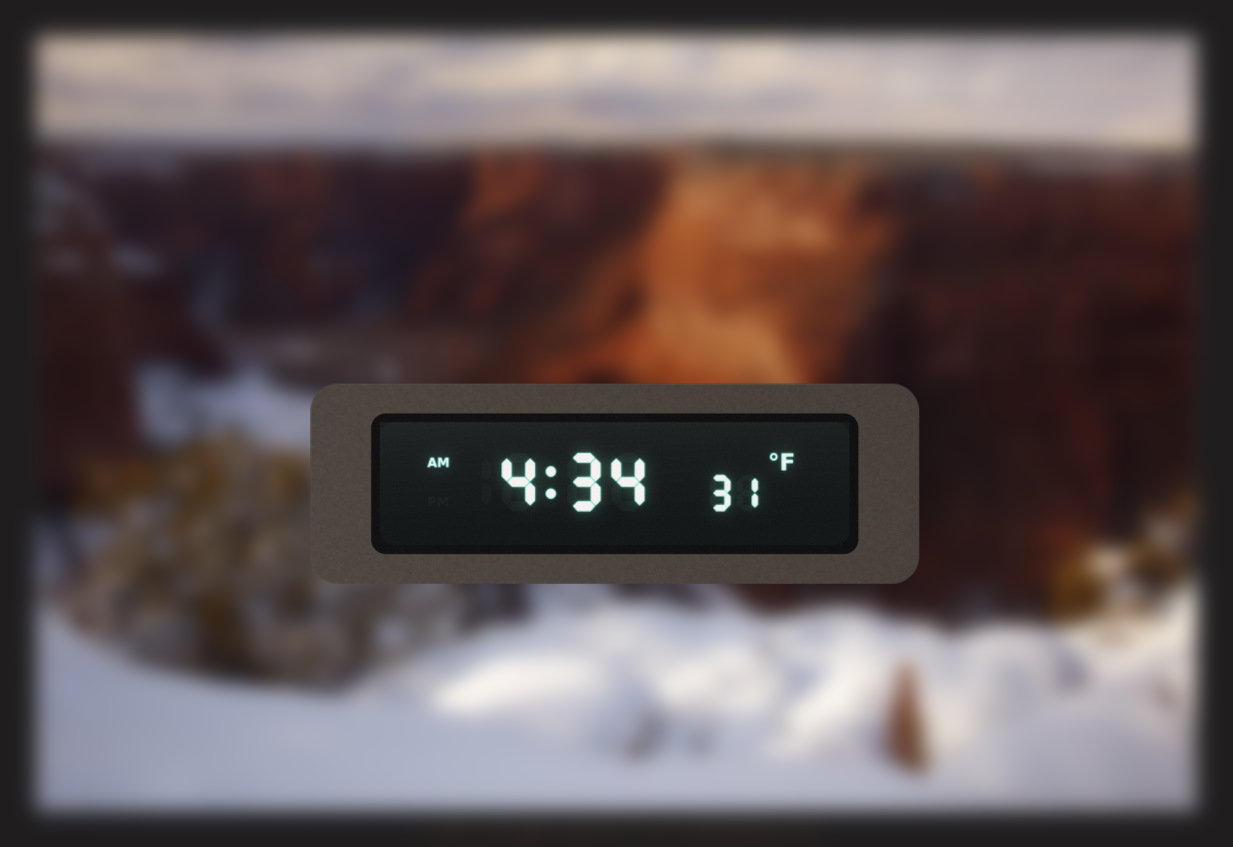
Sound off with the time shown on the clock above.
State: 4:34
